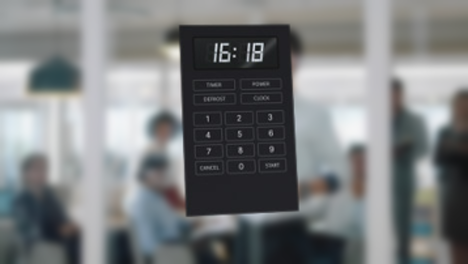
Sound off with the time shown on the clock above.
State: 16:18
